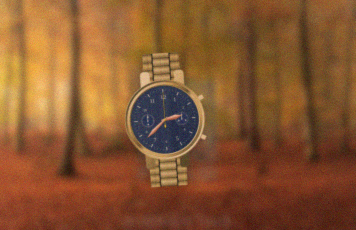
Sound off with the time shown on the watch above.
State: 2:38
